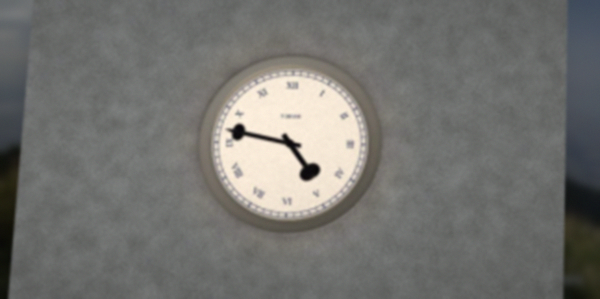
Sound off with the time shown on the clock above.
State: 4:47
